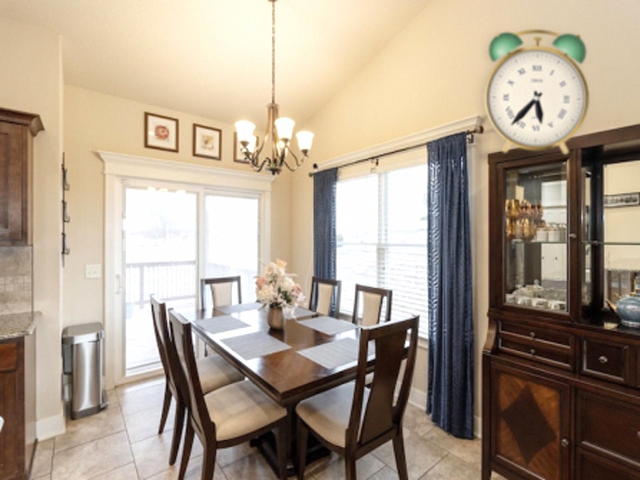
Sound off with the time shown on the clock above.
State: 5:37
